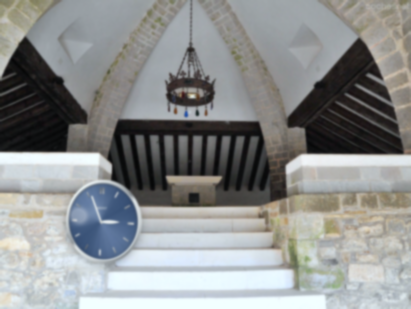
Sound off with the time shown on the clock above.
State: 2:56
